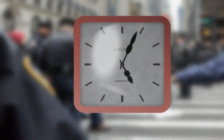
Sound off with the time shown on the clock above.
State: 5:04
